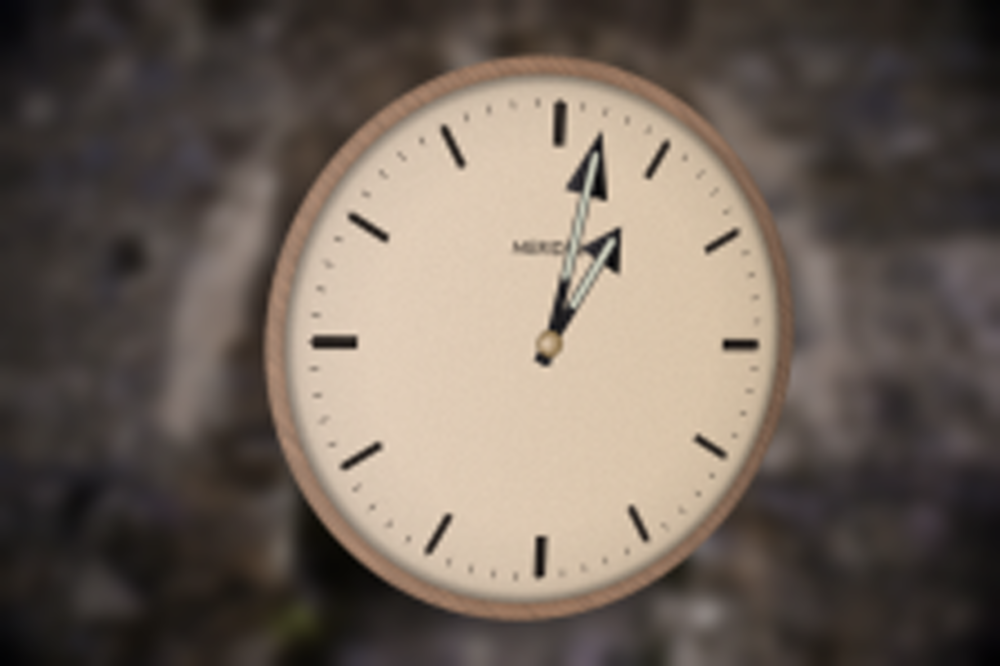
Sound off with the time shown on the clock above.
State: 1:02
